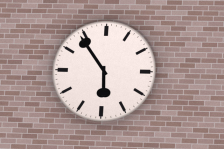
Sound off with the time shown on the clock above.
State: 5:54
